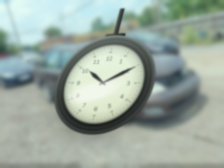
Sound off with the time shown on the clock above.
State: 10:10
